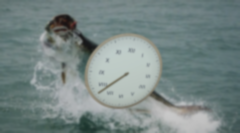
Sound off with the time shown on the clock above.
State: 7:38
